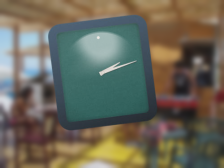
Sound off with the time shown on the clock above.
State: 2:13
